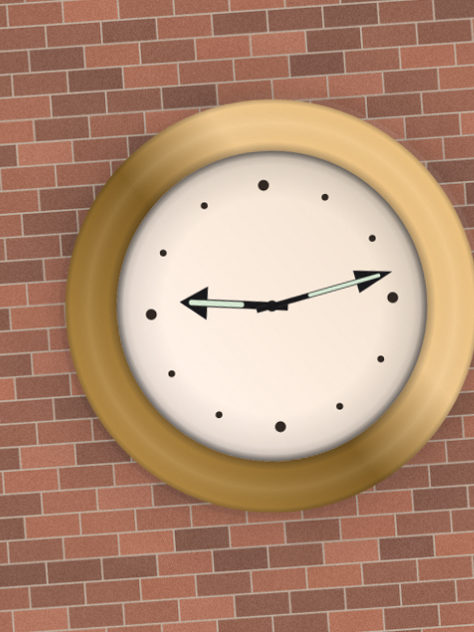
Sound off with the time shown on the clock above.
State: 9:13
